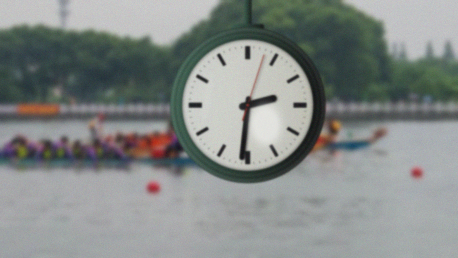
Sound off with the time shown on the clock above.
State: 2:31:03
